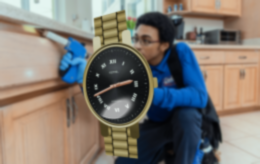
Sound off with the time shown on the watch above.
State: 2:42
